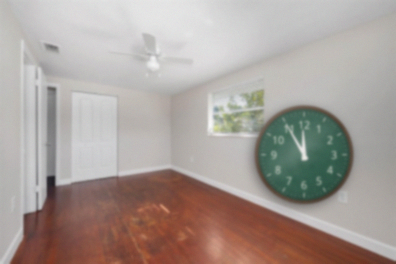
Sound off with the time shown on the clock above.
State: 11:55
